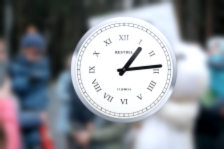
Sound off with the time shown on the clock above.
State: 1:14
